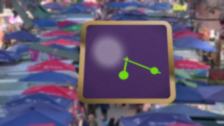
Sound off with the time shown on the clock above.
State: 6:19
